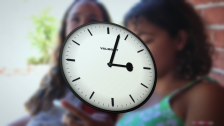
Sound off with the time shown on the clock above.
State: 3:03
